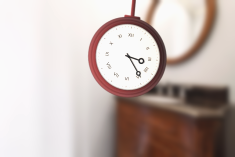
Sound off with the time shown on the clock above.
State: 3:24
